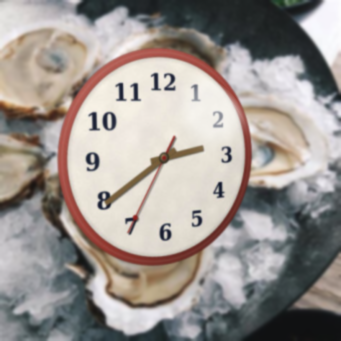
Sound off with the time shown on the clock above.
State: 2:39:35
